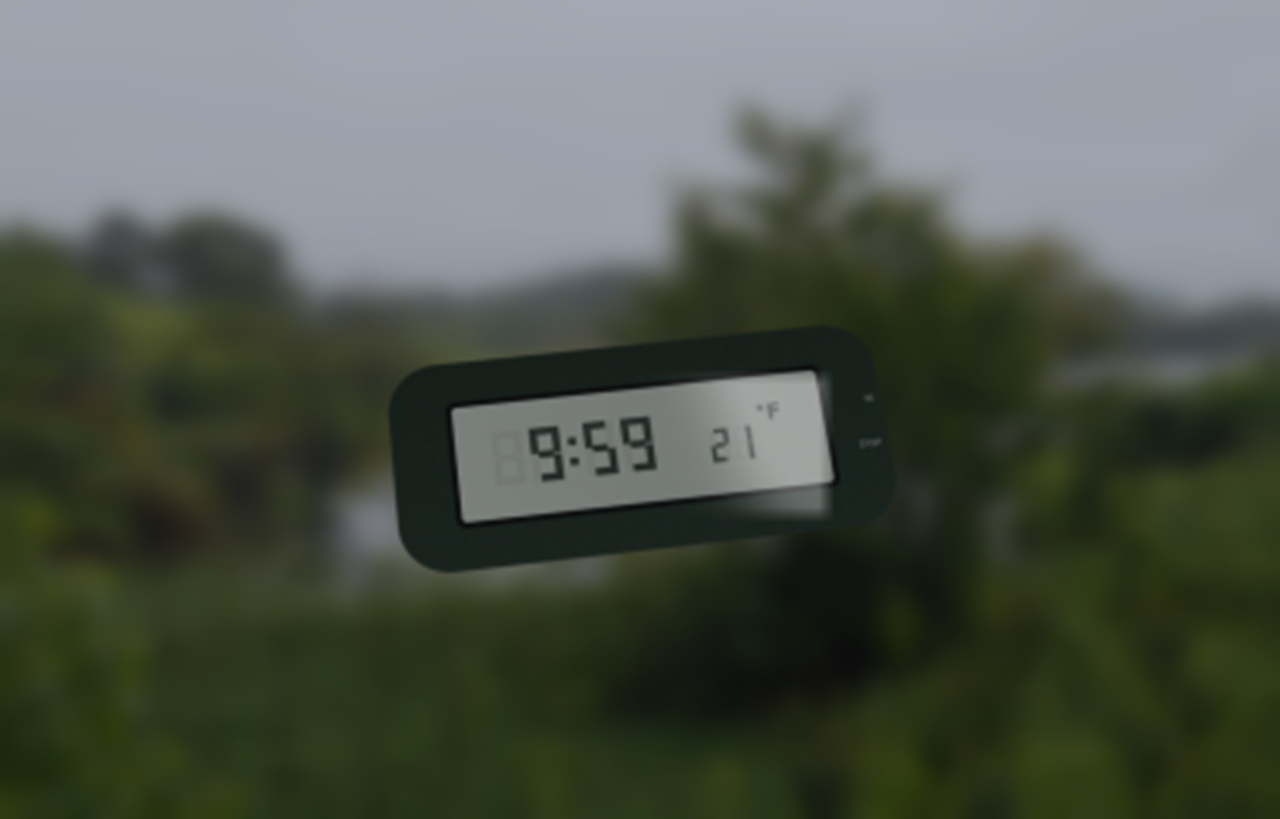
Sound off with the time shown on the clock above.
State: 9:59
